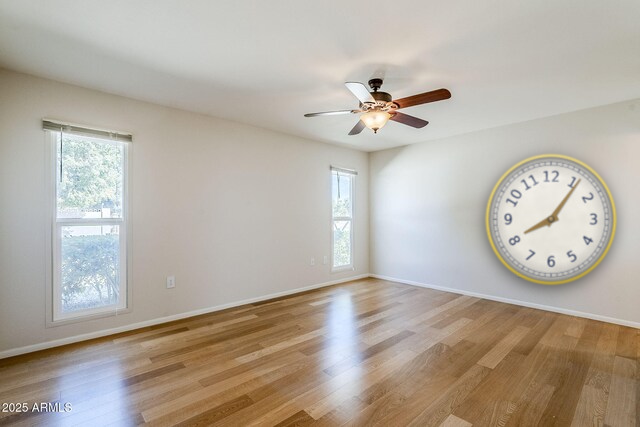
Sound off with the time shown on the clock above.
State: 8:06
